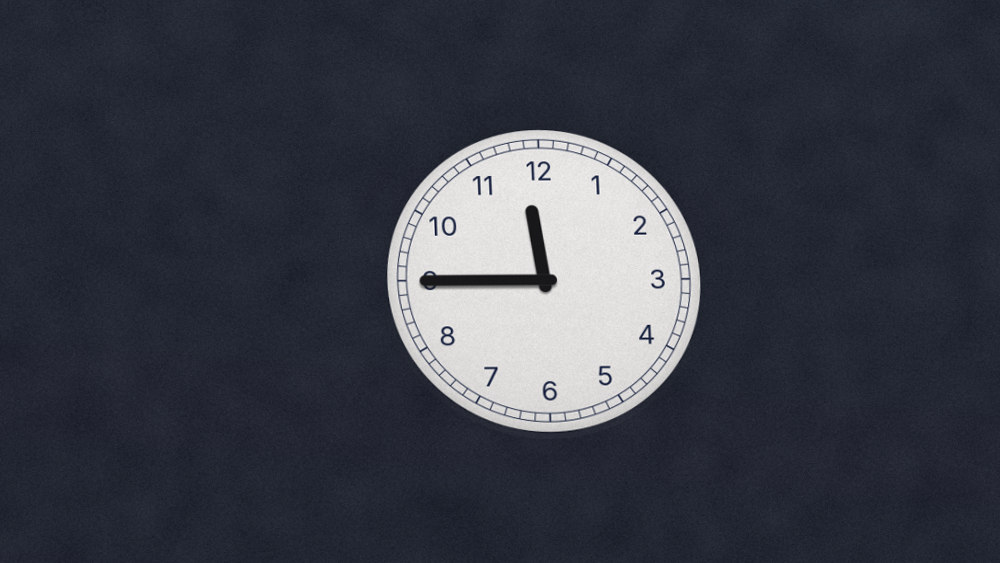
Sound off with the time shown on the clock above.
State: 11:45
